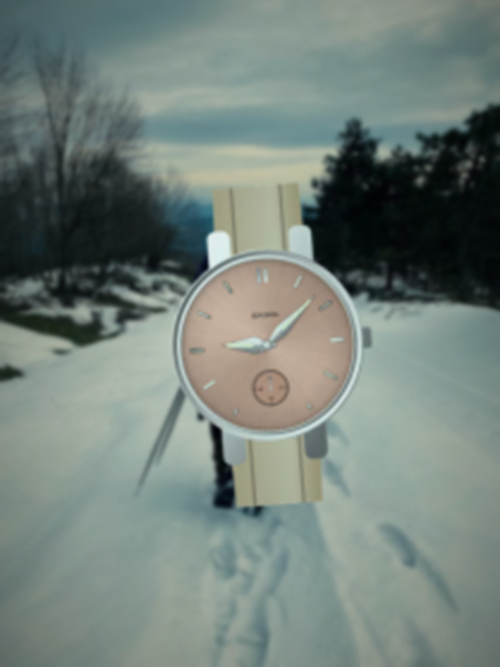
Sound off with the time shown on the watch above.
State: 9:08
